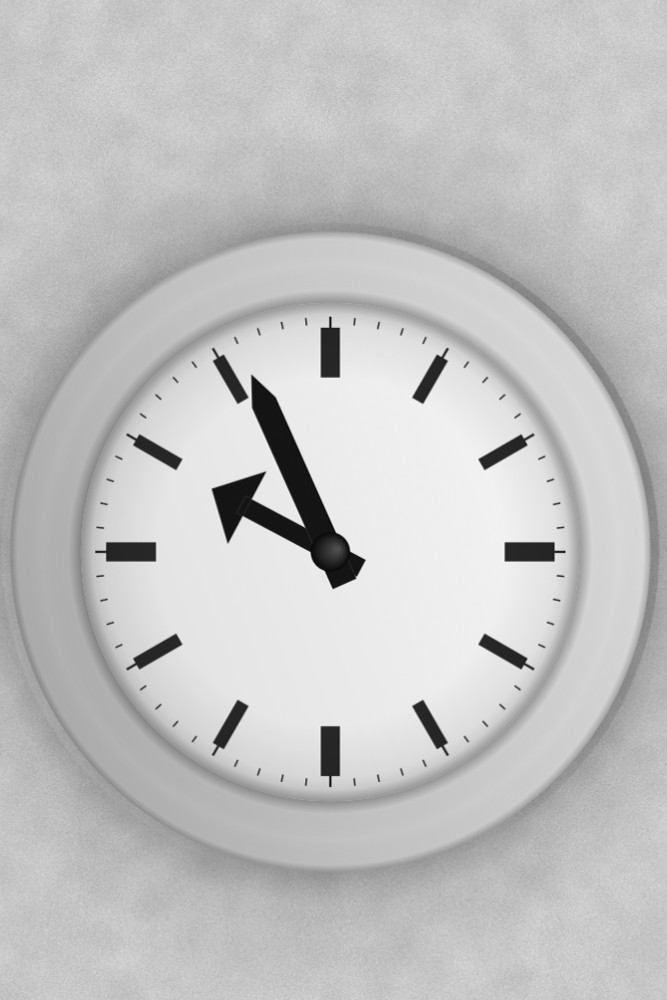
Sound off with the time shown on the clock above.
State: 9:56
